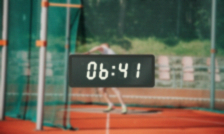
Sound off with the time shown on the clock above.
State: 6:41
